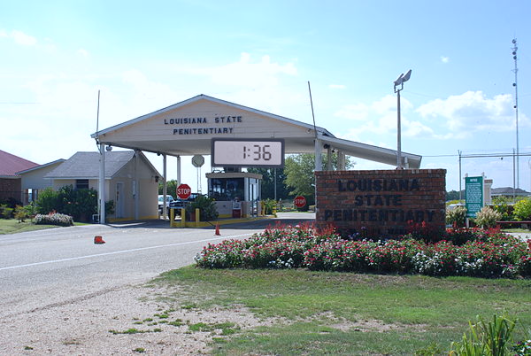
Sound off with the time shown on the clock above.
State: 1:36
